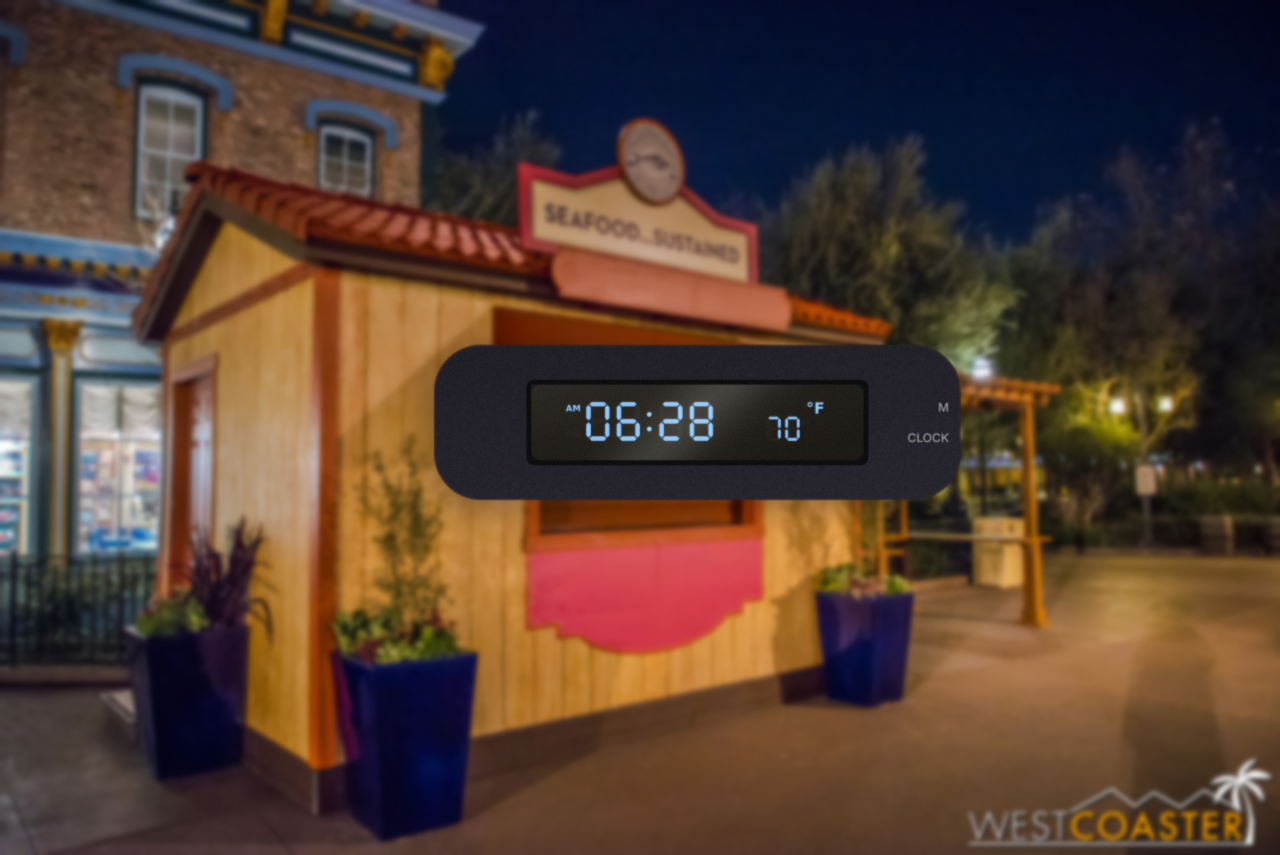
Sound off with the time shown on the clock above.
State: 6:28
